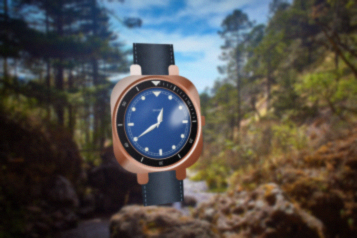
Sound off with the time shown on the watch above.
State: 12:40
